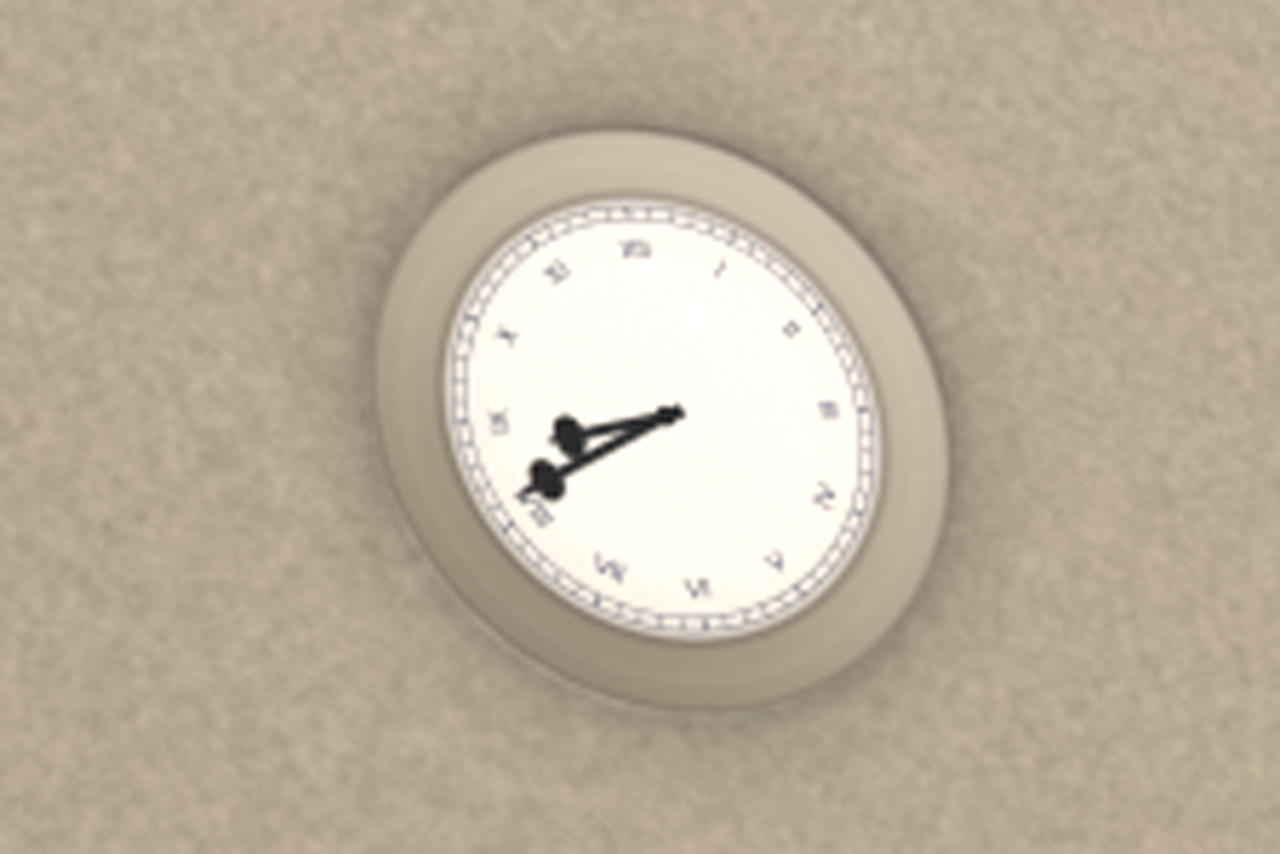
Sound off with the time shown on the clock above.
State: 8:41
